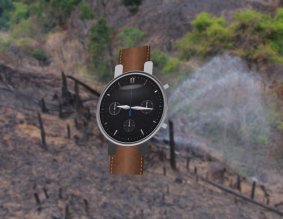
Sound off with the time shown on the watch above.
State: 9:16
